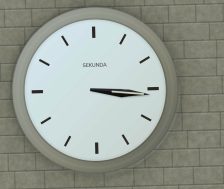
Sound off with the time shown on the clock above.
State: 3:16
